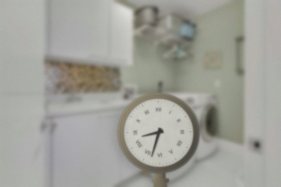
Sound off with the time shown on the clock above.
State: 8:33
